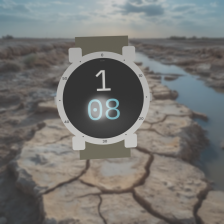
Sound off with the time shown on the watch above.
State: 1:08
